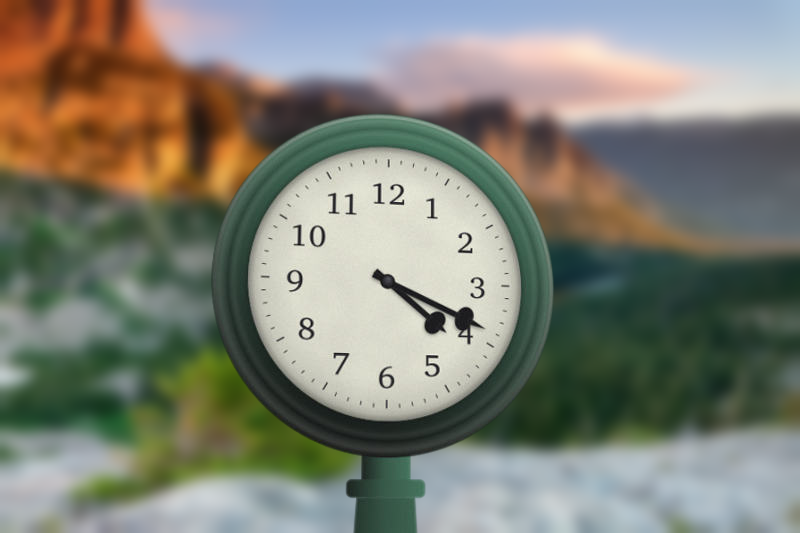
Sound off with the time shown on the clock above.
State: 4:19
